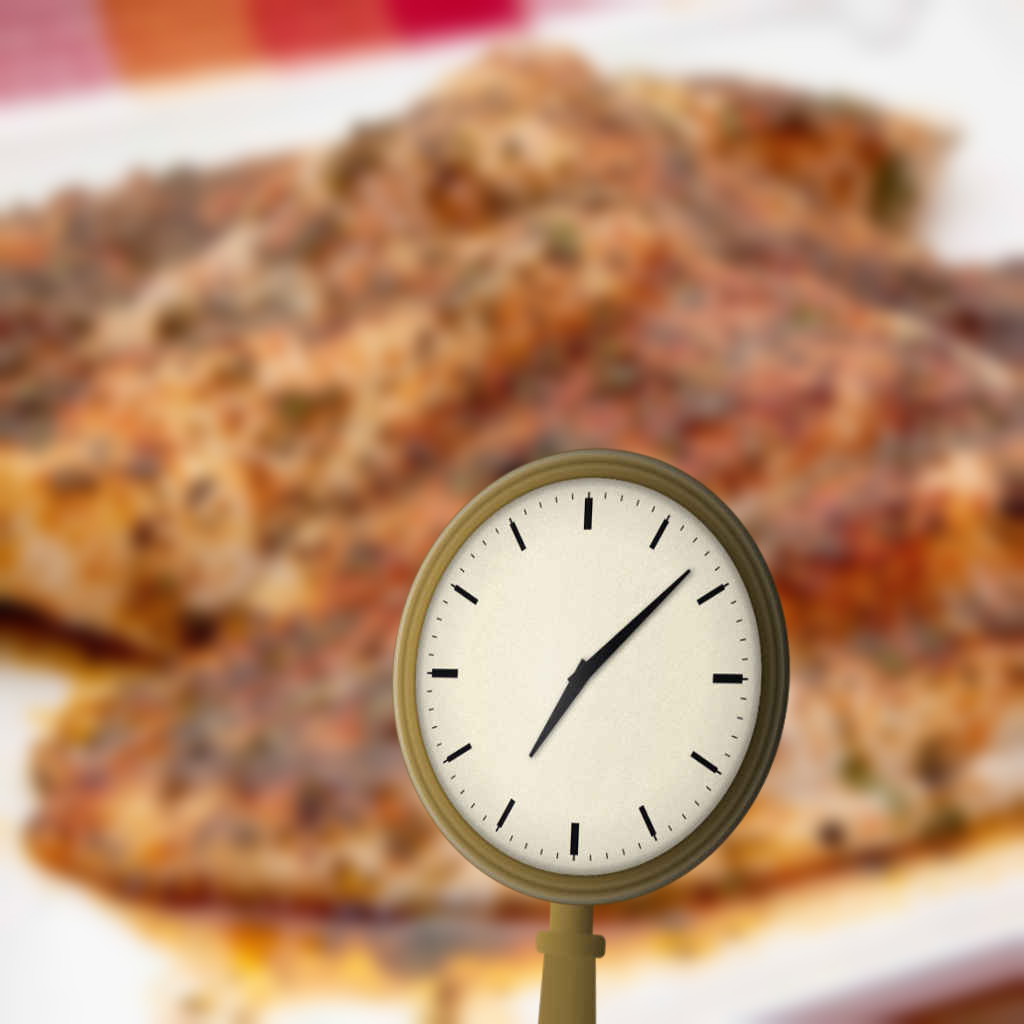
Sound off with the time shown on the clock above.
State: 7:08
